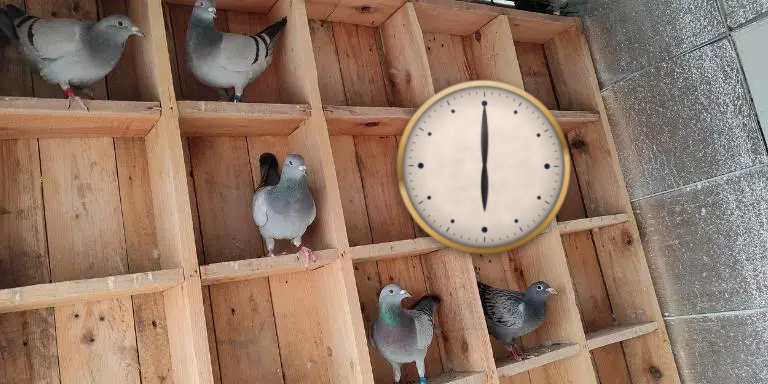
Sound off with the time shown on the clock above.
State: 6:00
